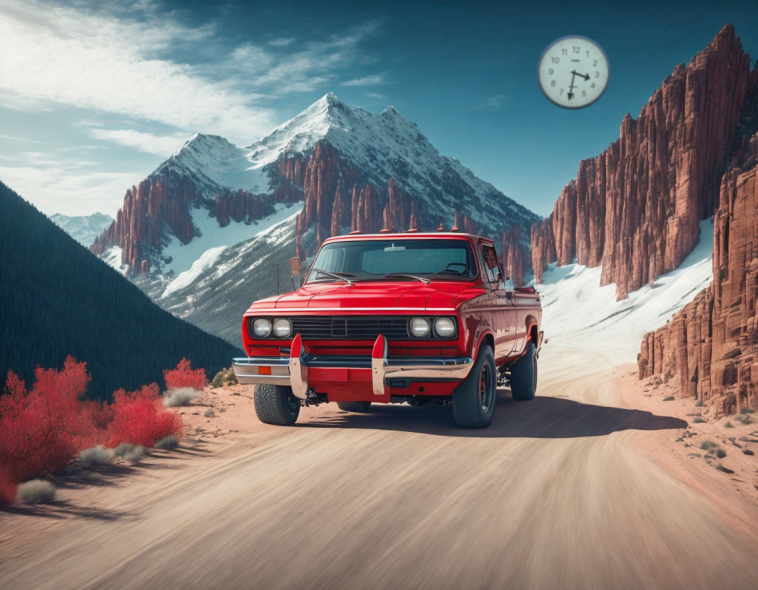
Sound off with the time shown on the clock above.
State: 3:31
